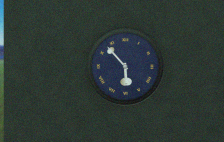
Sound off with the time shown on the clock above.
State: 5:53
